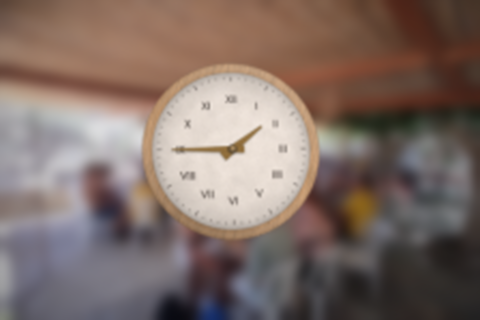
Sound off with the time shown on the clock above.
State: 1:45
